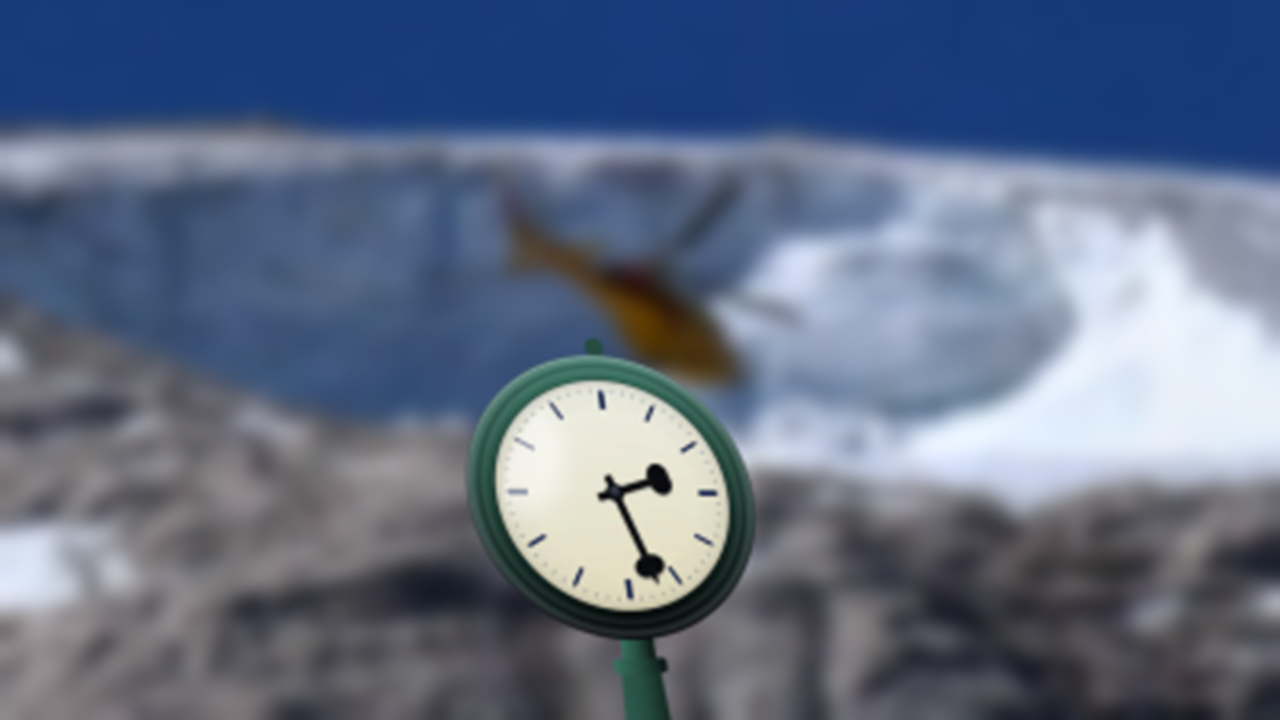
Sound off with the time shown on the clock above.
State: 2:27
